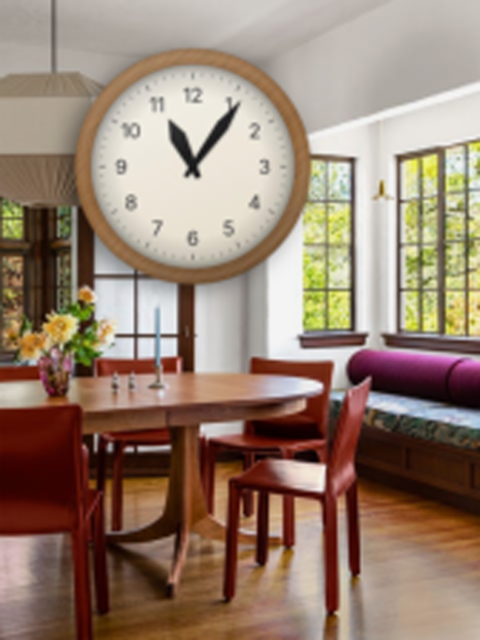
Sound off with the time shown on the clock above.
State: 11:06
